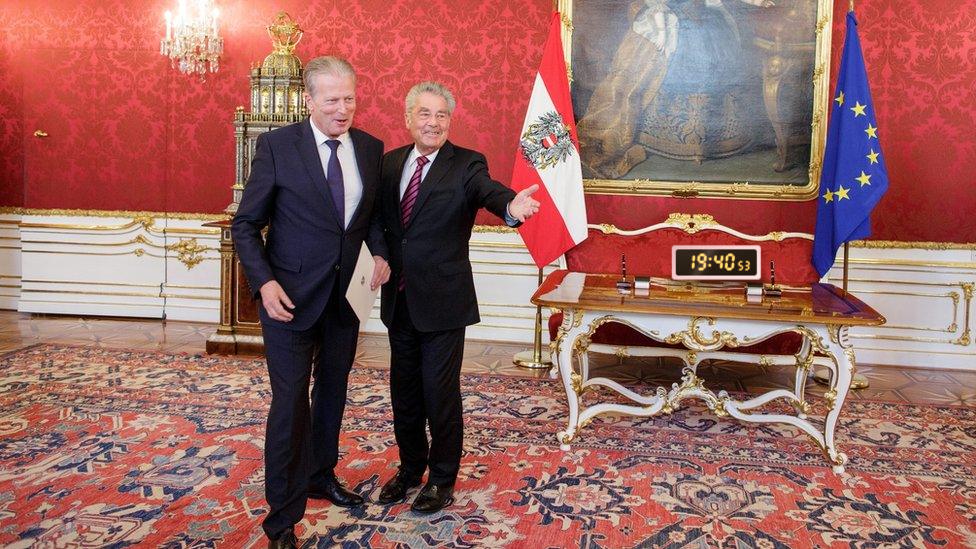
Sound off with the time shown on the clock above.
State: 19:40:53
